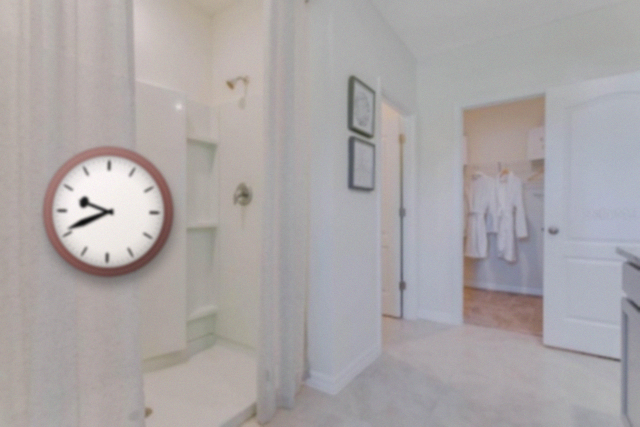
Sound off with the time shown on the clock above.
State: 9:41
